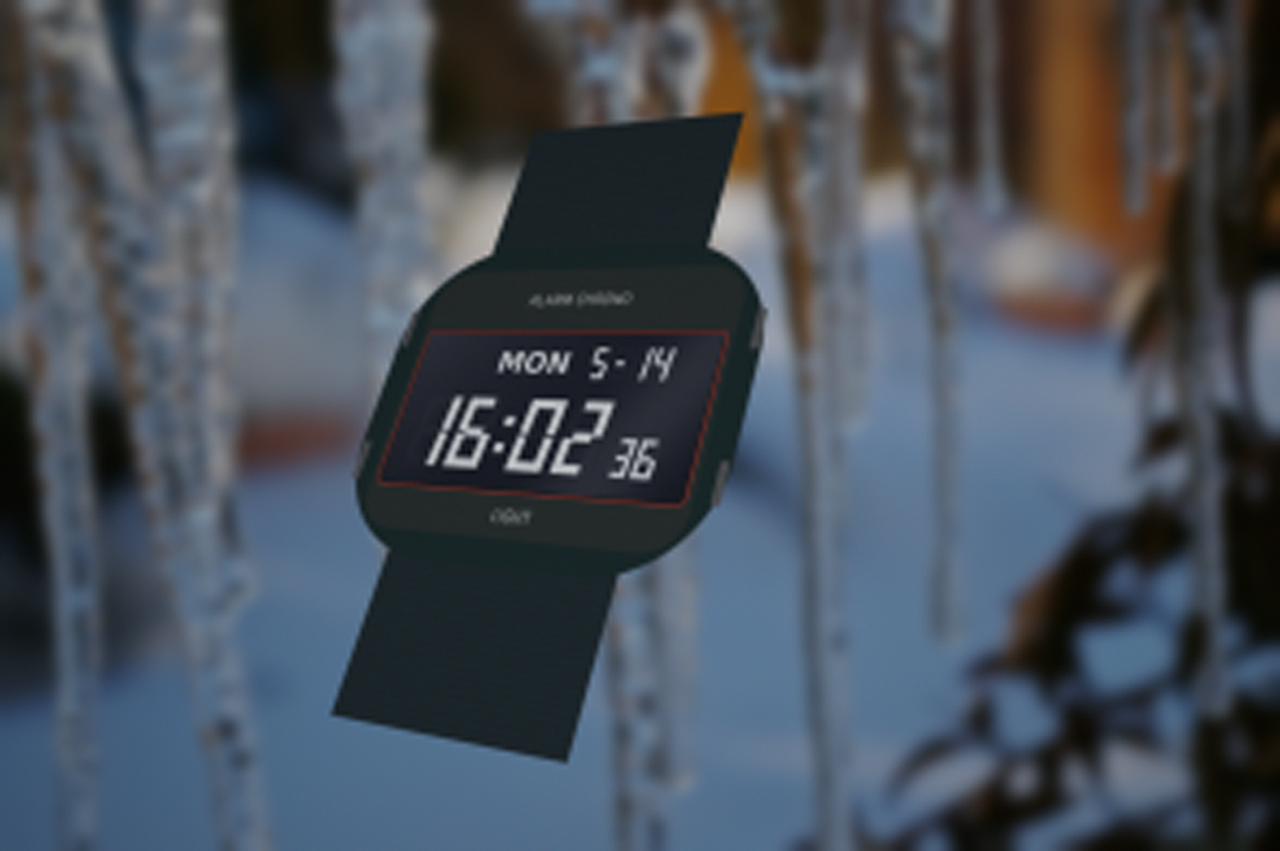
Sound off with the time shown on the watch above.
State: 16:02:36
